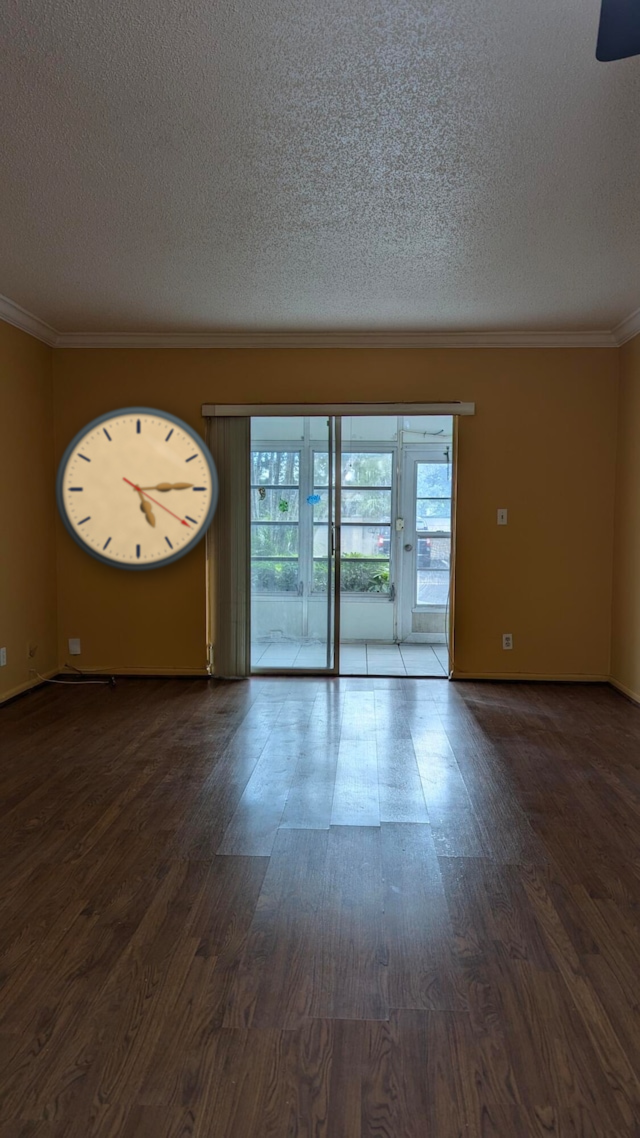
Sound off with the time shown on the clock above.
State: 5:14:21
